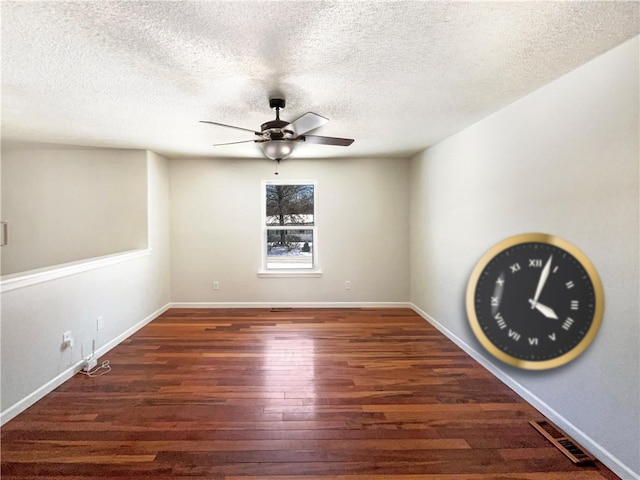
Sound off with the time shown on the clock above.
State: 4:03
